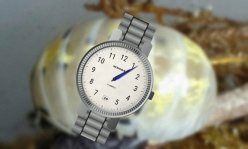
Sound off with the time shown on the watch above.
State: 1:06
